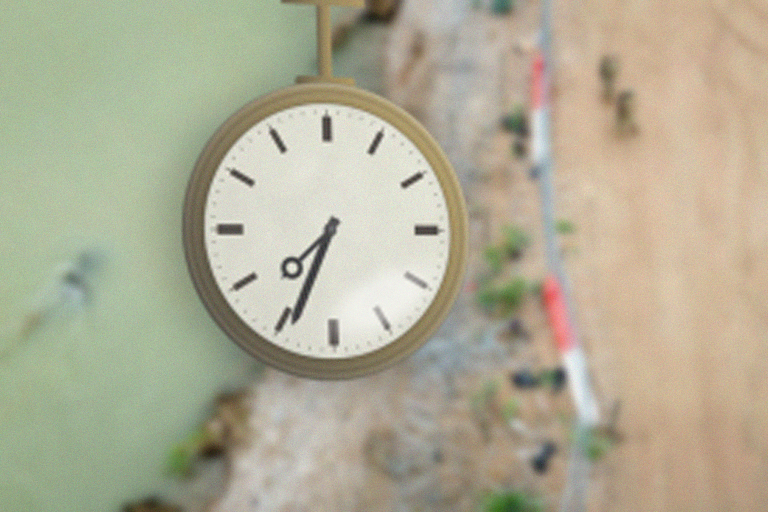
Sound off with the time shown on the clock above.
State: 7:34
